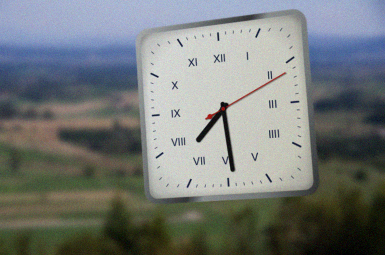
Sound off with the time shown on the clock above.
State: 7:29:11
